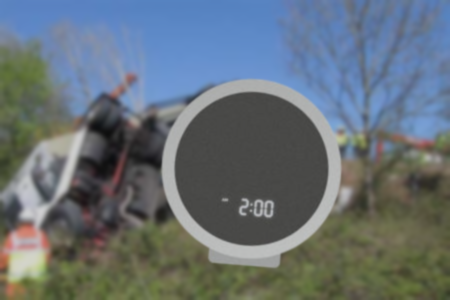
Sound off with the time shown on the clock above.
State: 2:00
